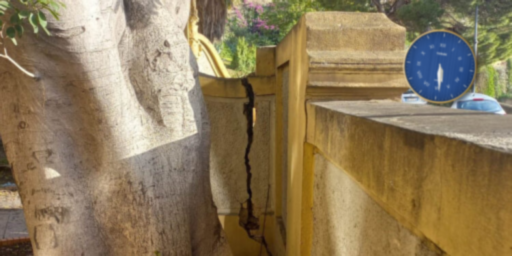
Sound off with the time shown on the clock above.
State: 5:29
